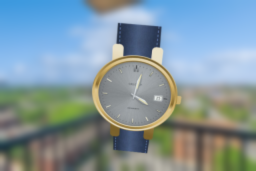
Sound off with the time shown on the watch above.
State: 4:02
